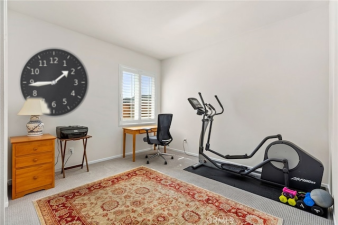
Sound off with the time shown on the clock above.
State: 1:44
